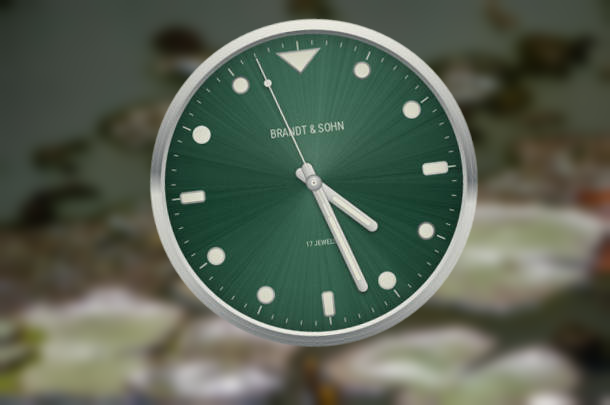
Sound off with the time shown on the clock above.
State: 4:26:57
